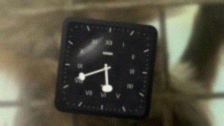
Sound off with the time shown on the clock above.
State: 5:41
